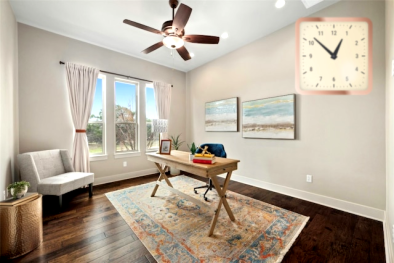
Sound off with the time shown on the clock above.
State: 12:52
